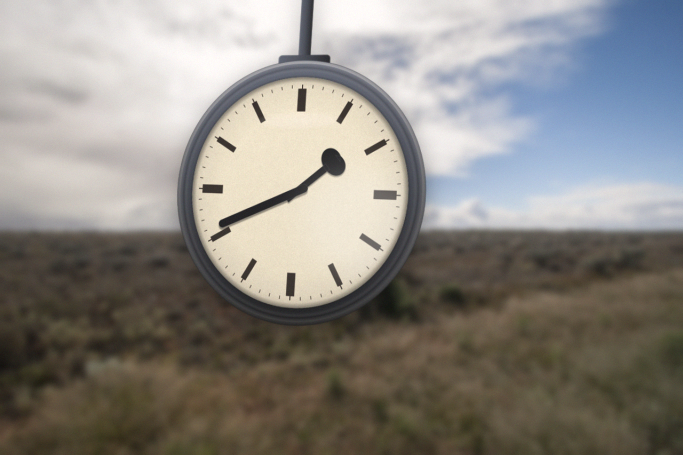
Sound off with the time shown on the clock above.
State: 1:41
